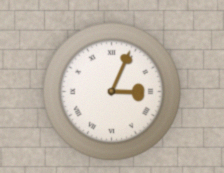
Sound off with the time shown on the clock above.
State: 3:04
